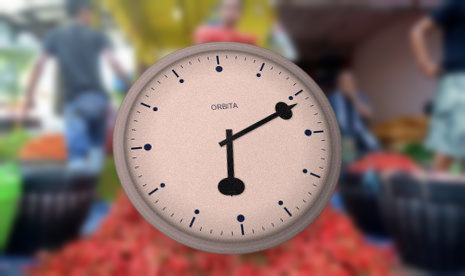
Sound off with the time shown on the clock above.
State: 6:11
